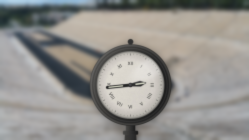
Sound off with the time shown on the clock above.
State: 2:44
